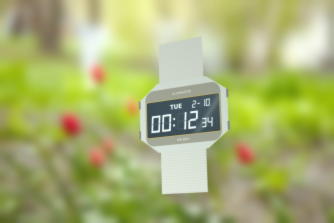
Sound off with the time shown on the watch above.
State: 0:12
